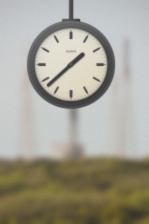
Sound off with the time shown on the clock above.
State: 1:38
